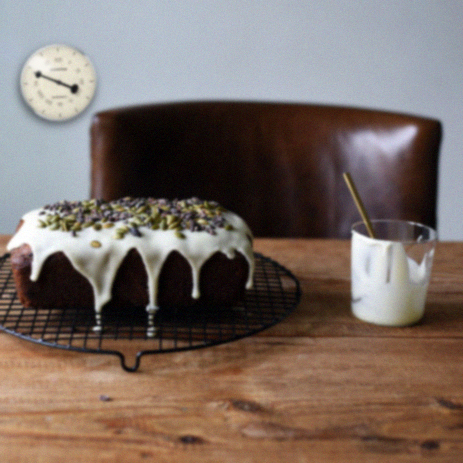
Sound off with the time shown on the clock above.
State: 3:49
